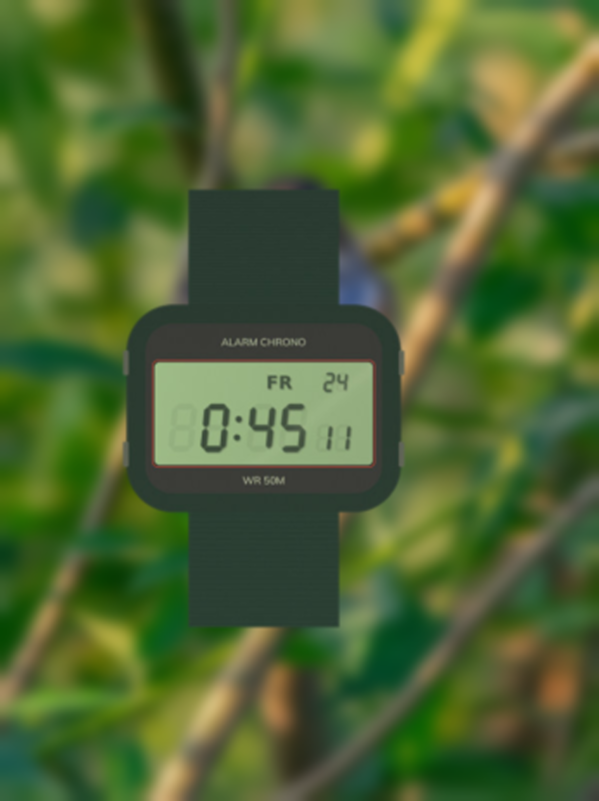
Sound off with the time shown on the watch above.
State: 0:45:11
